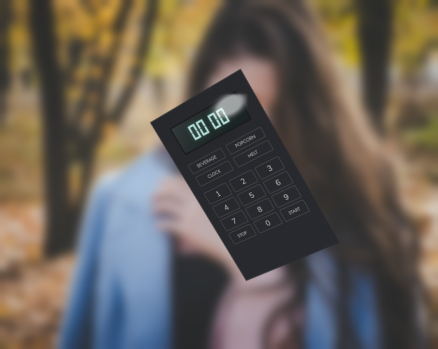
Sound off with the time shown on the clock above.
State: 0:00
